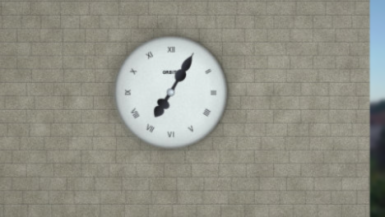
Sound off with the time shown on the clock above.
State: 7:05
